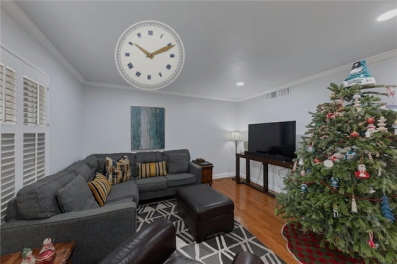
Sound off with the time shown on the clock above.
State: 10:11
